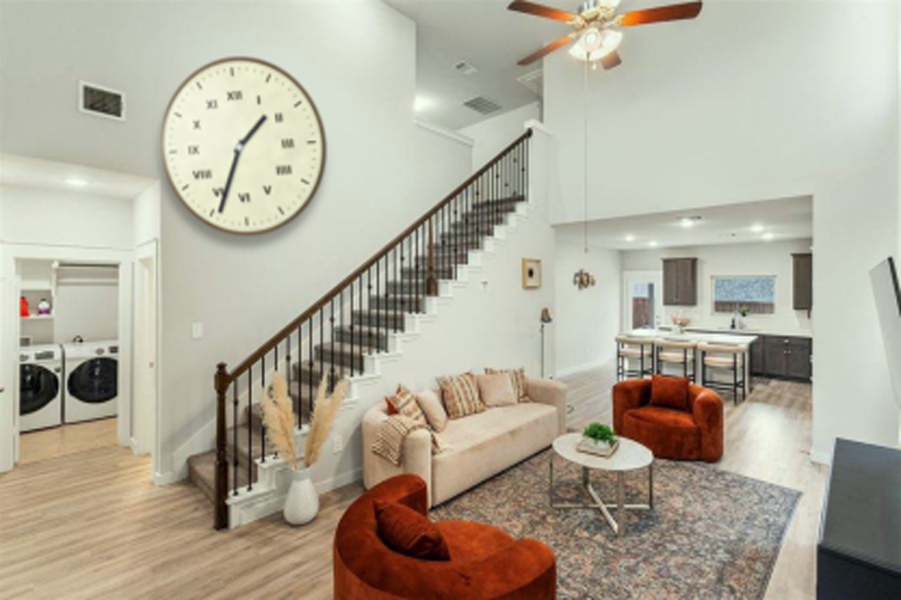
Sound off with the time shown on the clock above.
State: 1:34
